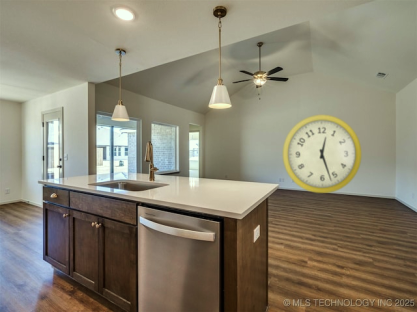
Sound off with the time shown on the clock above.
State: 12:27
